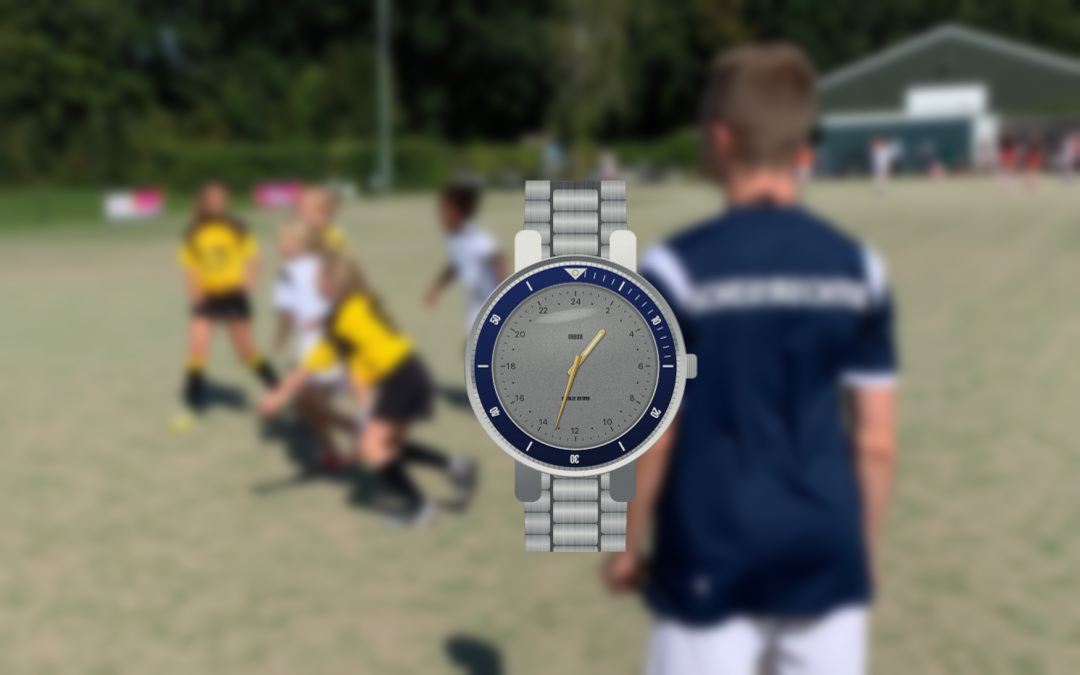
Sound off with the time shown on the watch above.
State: 2:33
